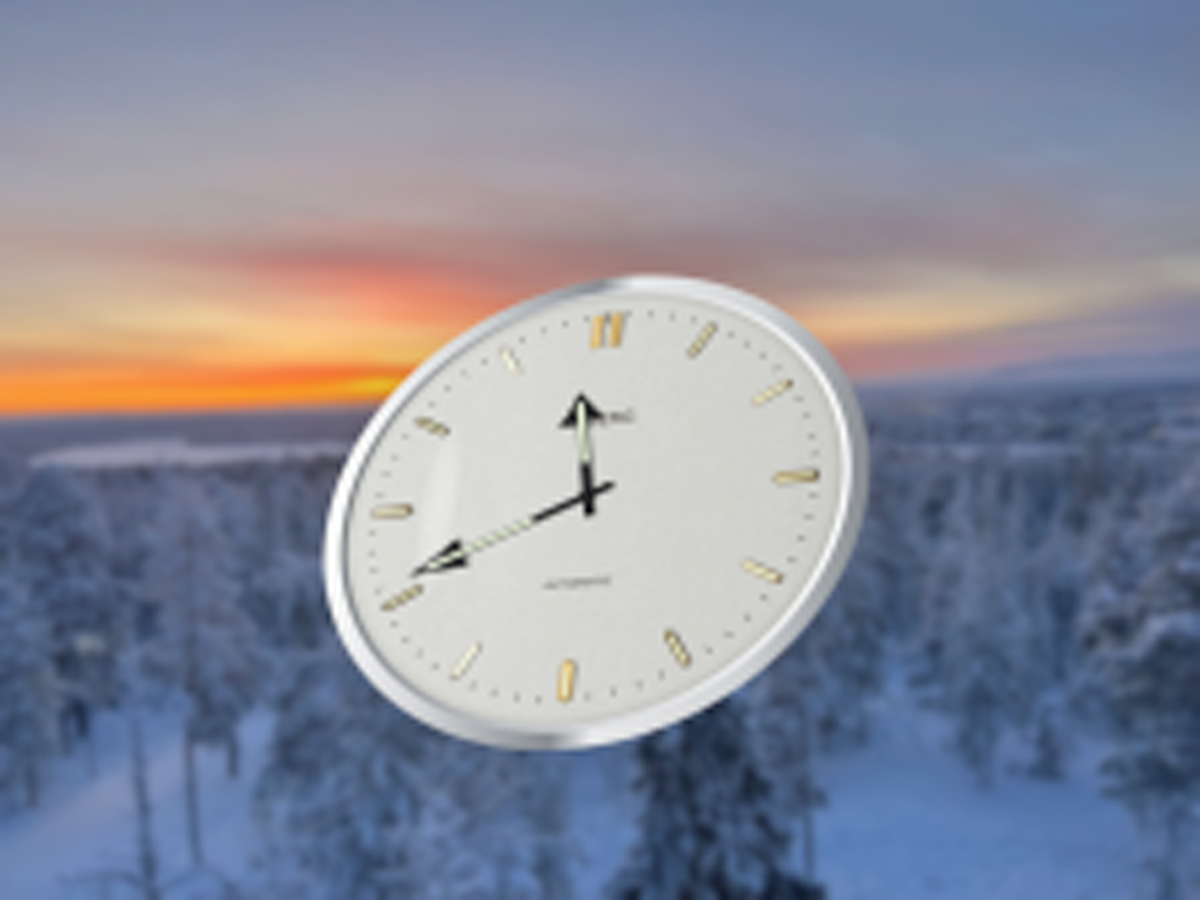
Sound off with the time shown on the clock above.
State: 11:41
